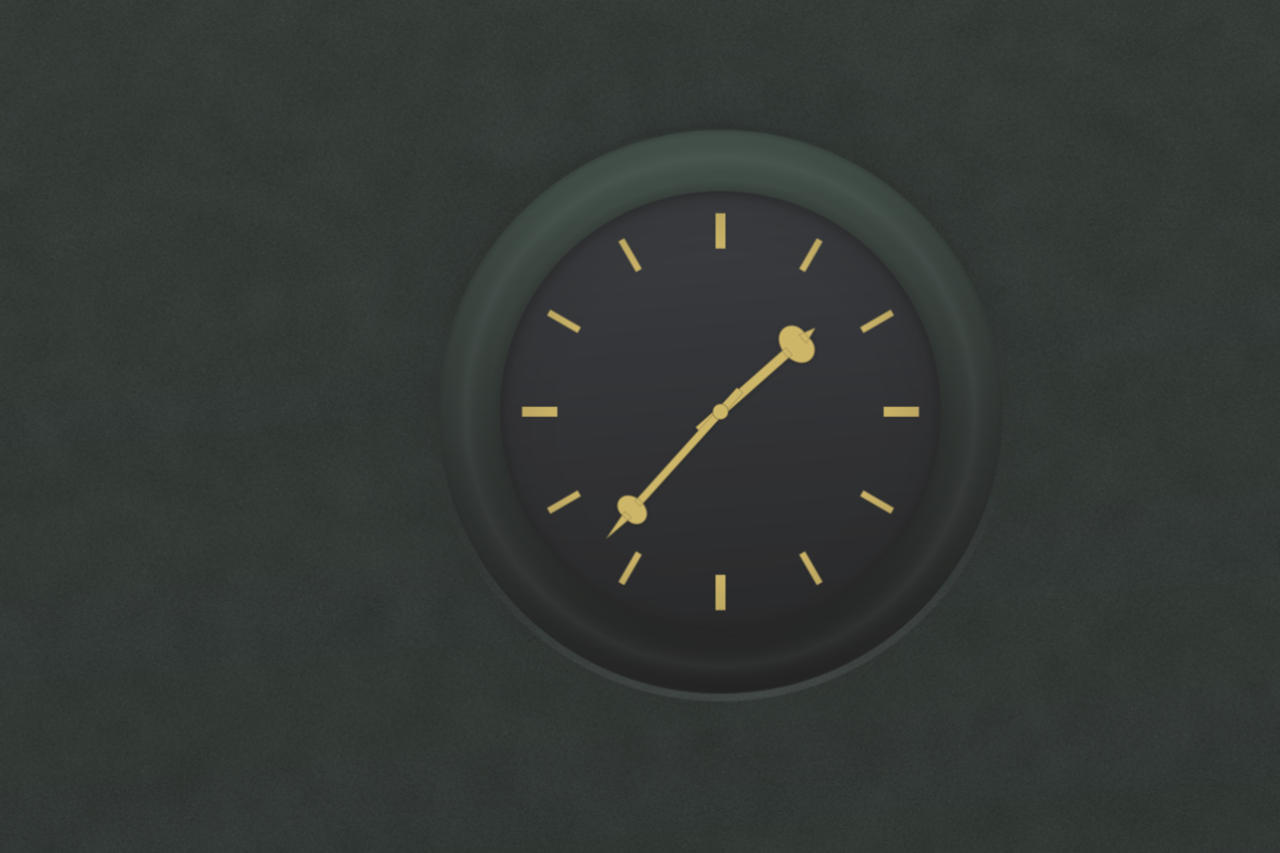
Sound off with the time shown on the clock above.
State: 1:37
